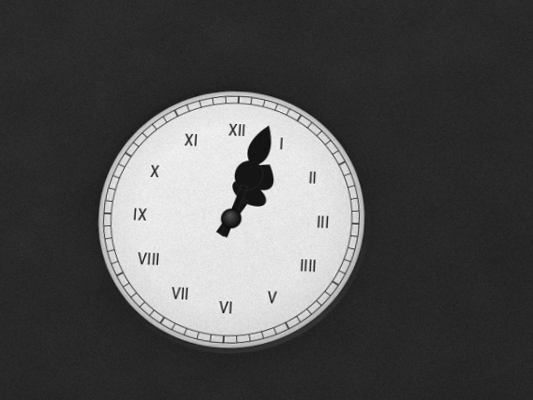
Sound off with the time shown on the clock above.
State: 1:03
